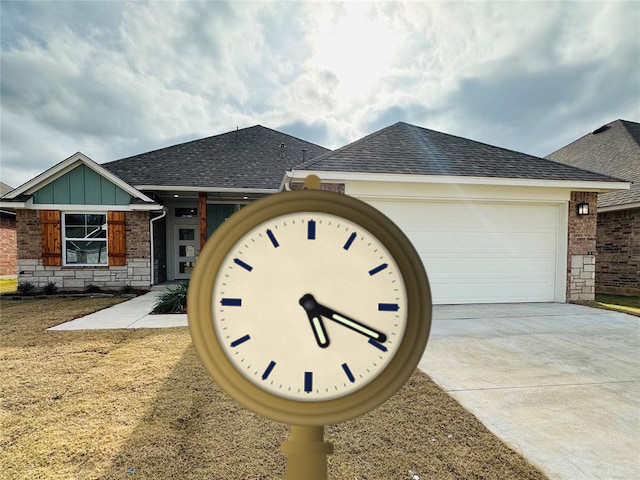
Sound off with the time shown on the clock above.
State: 5:19
